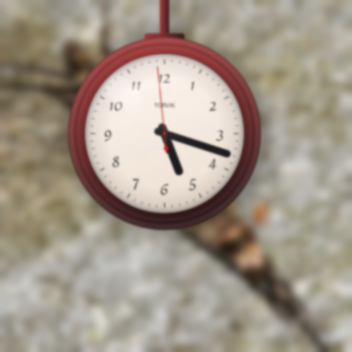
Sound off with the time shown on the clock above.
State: 5:17:59
